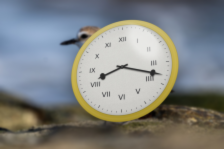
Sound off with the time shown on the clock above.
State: 8:18
